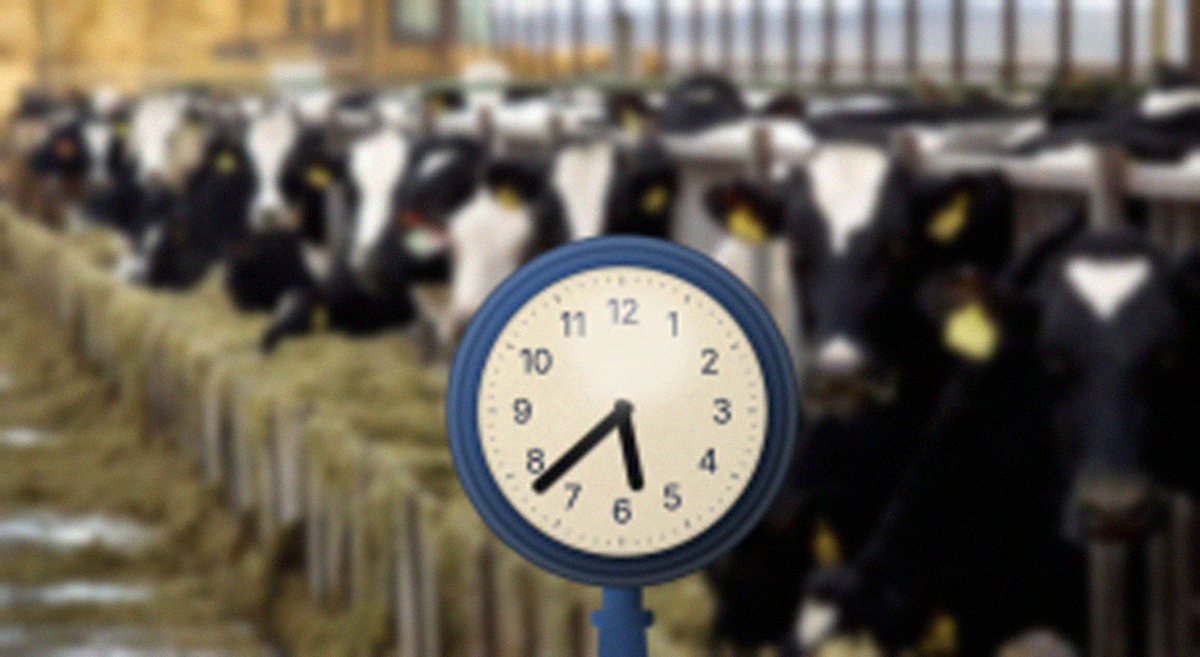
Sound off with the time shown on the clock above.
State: 5:38
